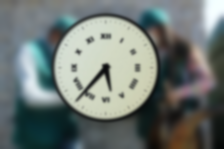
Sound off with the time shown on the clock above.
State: 5:37
